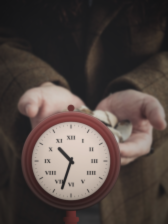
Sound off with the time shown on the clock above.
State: 10:33
